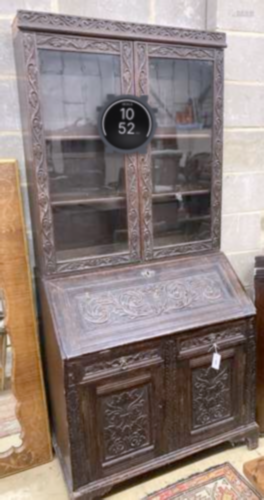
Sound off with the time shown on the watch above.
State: 10:52
